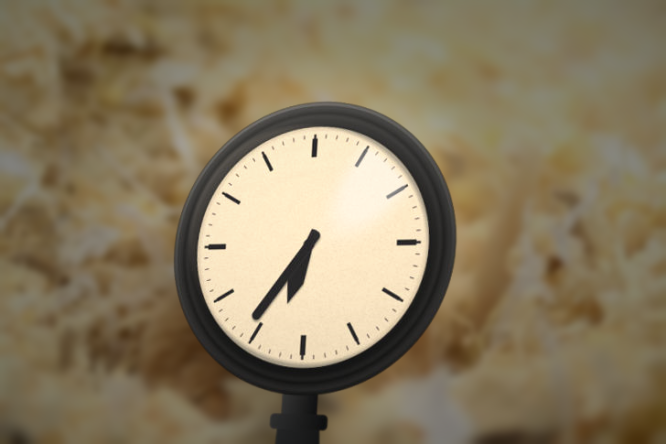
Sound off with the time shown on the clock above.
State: 6:36
